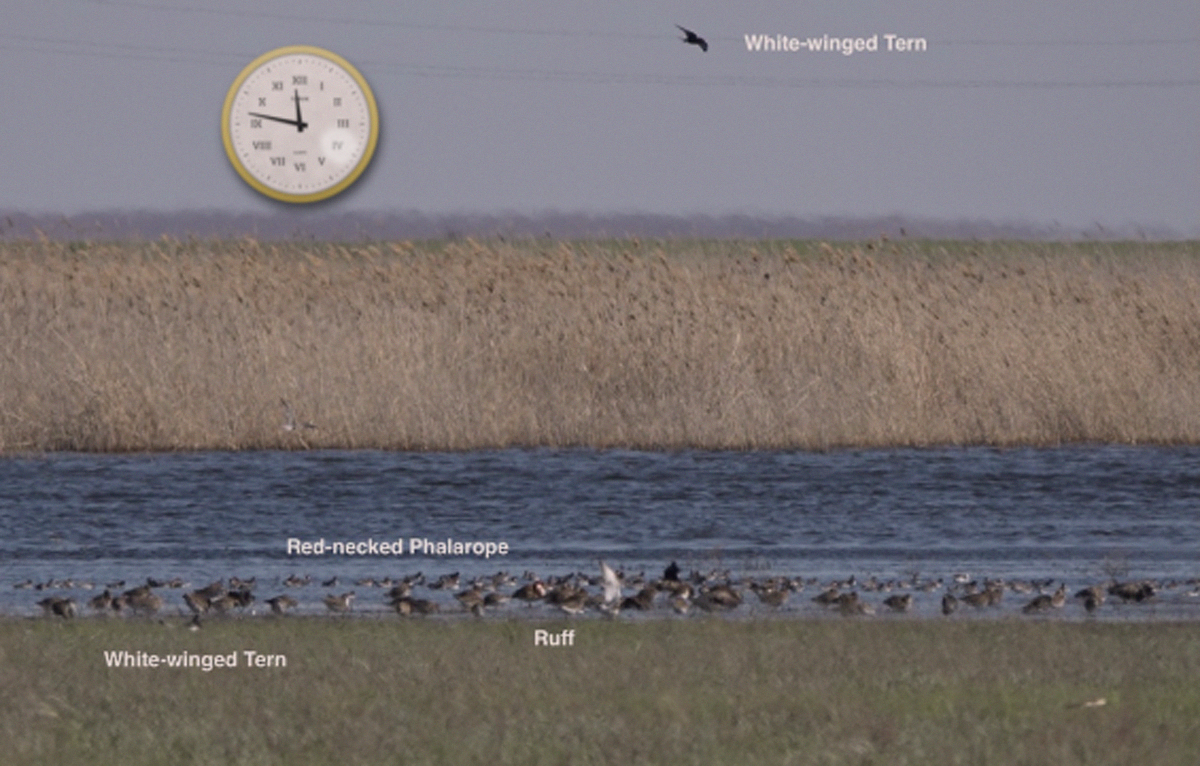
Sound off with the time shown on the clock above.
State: 11:47
